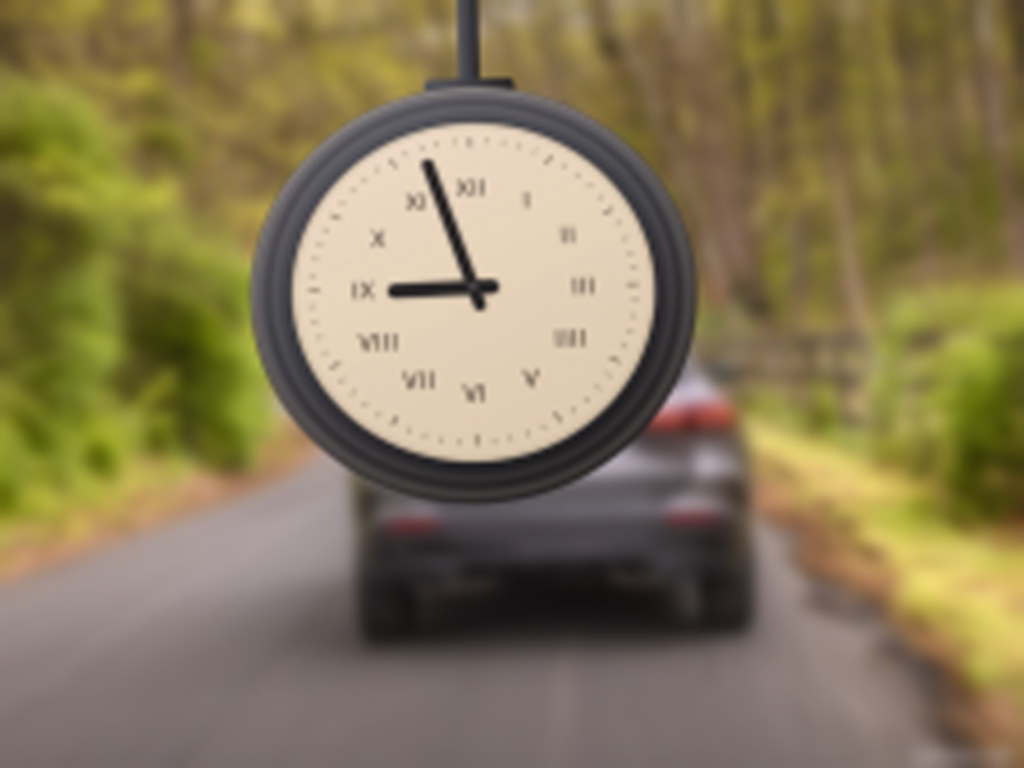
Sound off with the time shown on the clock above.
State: 8:57
